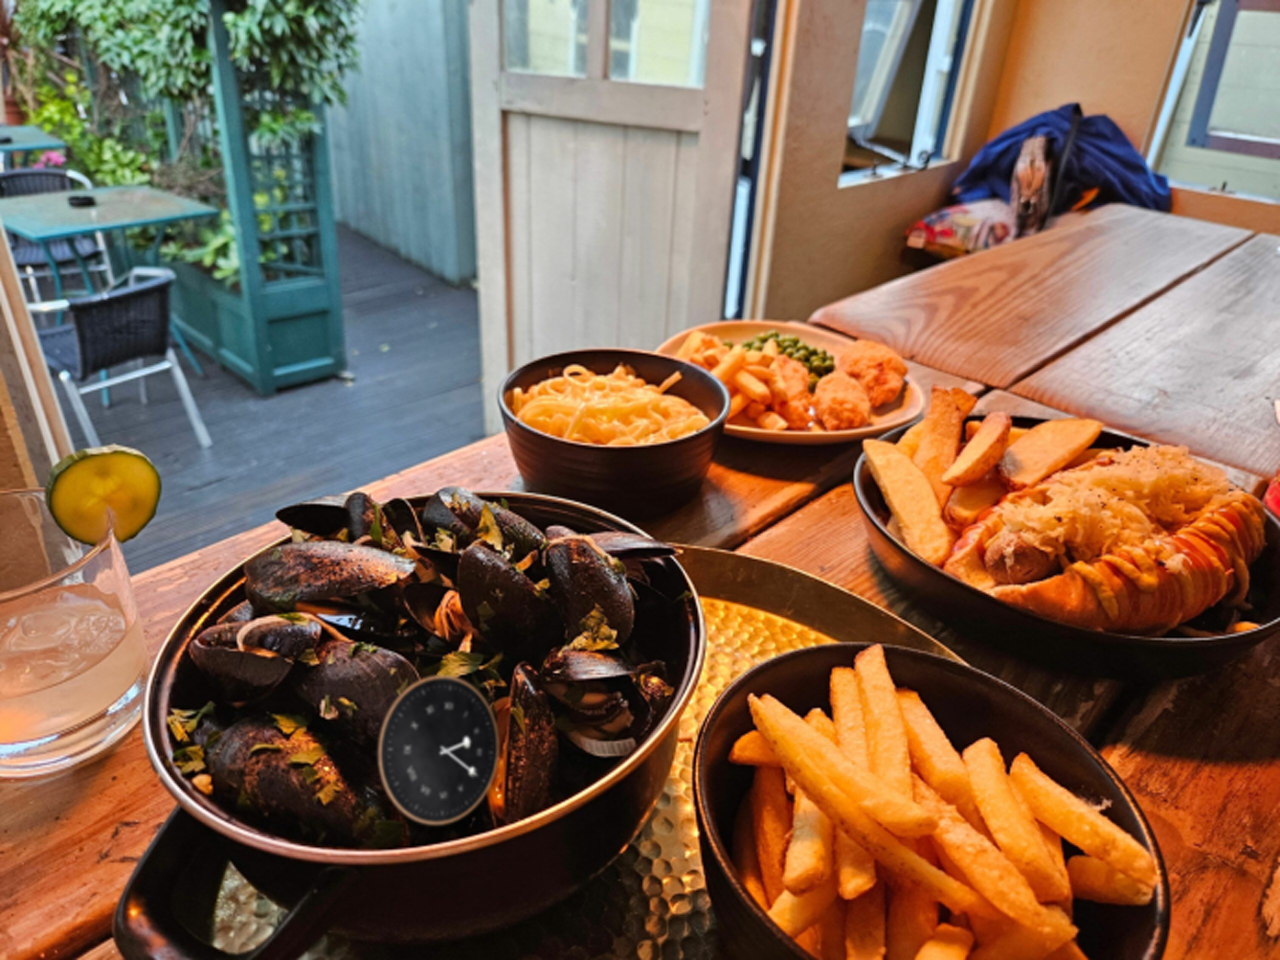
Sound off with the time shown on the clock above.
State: 2:20
